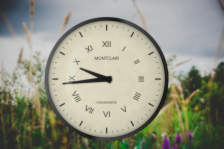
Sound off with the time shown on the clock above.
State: 9:44
